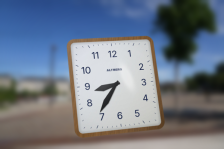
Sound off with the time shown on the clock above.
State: 8:36
